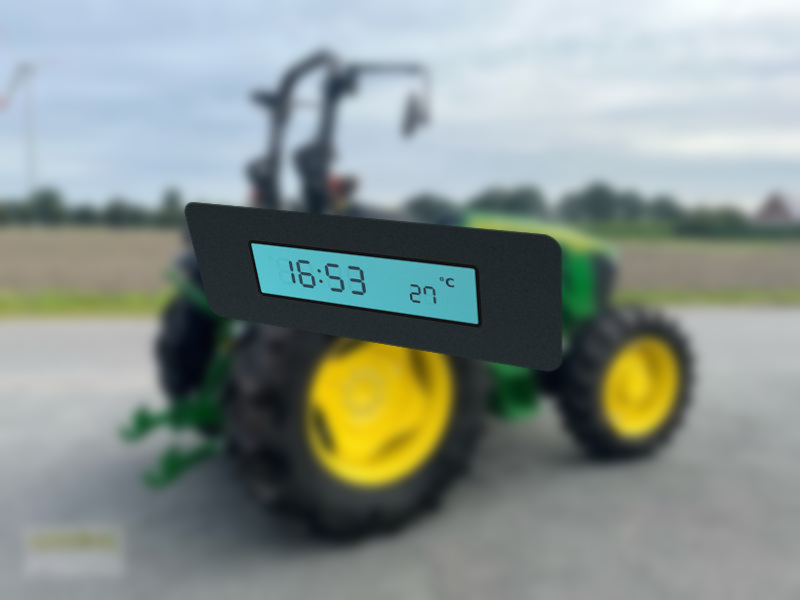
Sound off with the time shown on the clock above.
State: 16:53
